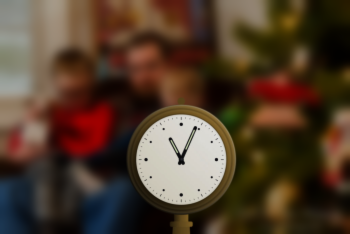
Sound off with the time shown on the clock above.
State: 11:04
